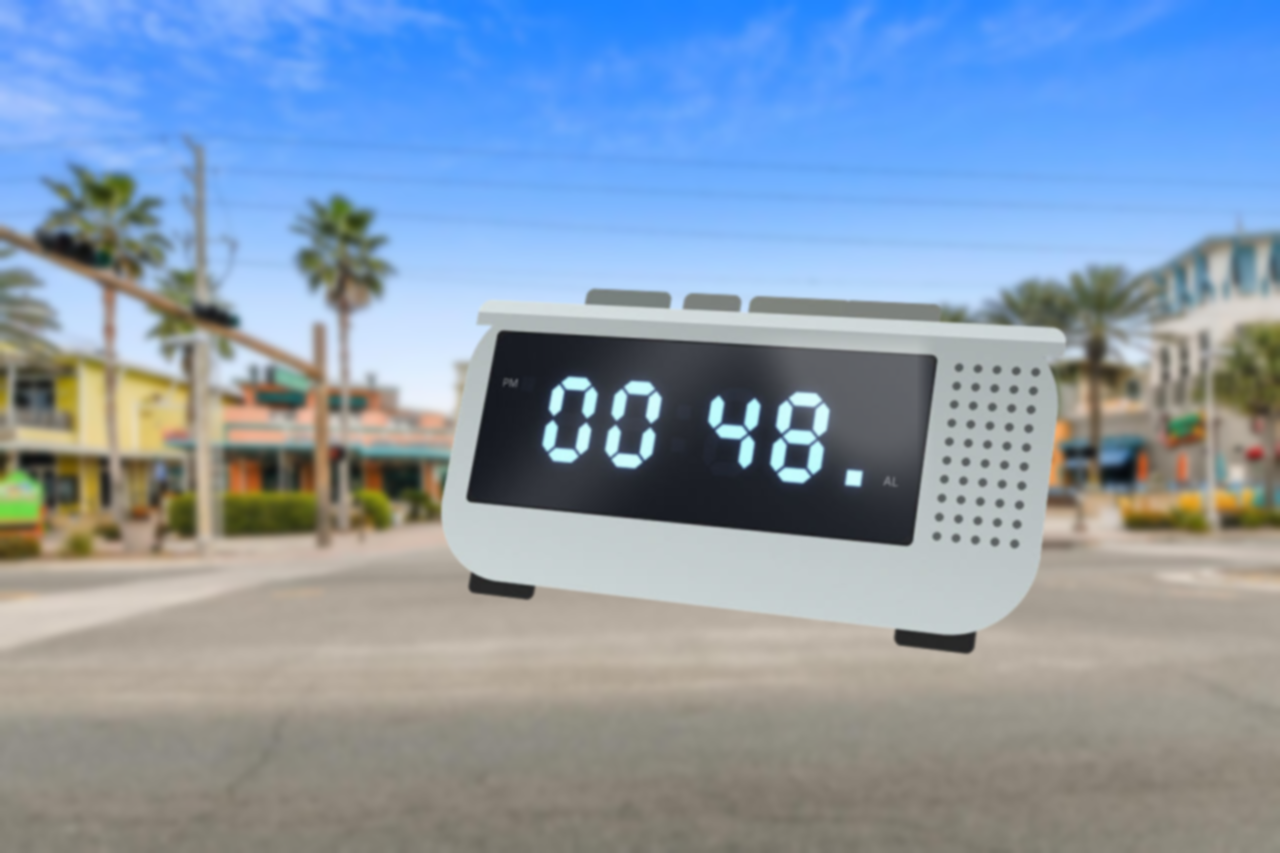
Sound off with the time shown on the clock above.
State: 0:48
